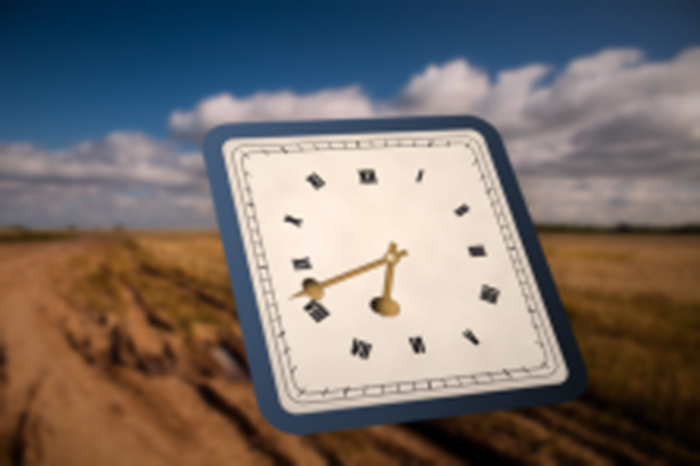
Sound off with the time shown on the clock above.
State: 6:42
